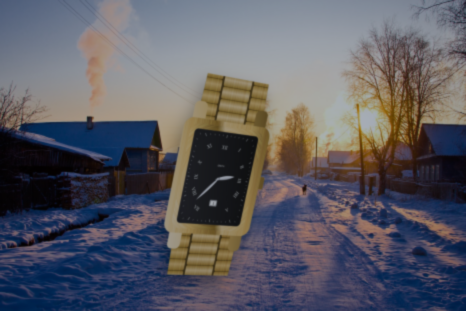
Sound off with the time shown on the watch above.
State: 2:37
